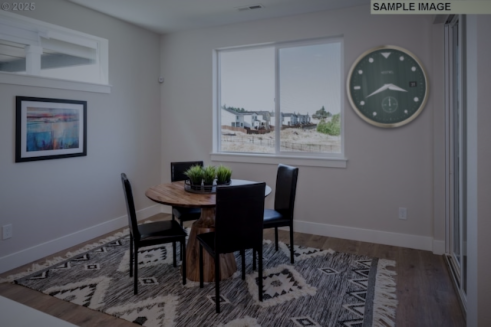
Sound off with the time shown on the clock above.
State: 3:41
